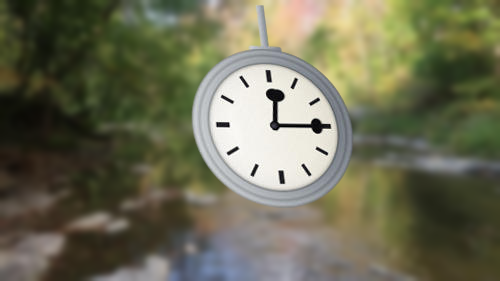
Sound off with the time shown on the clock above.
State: 12:15
